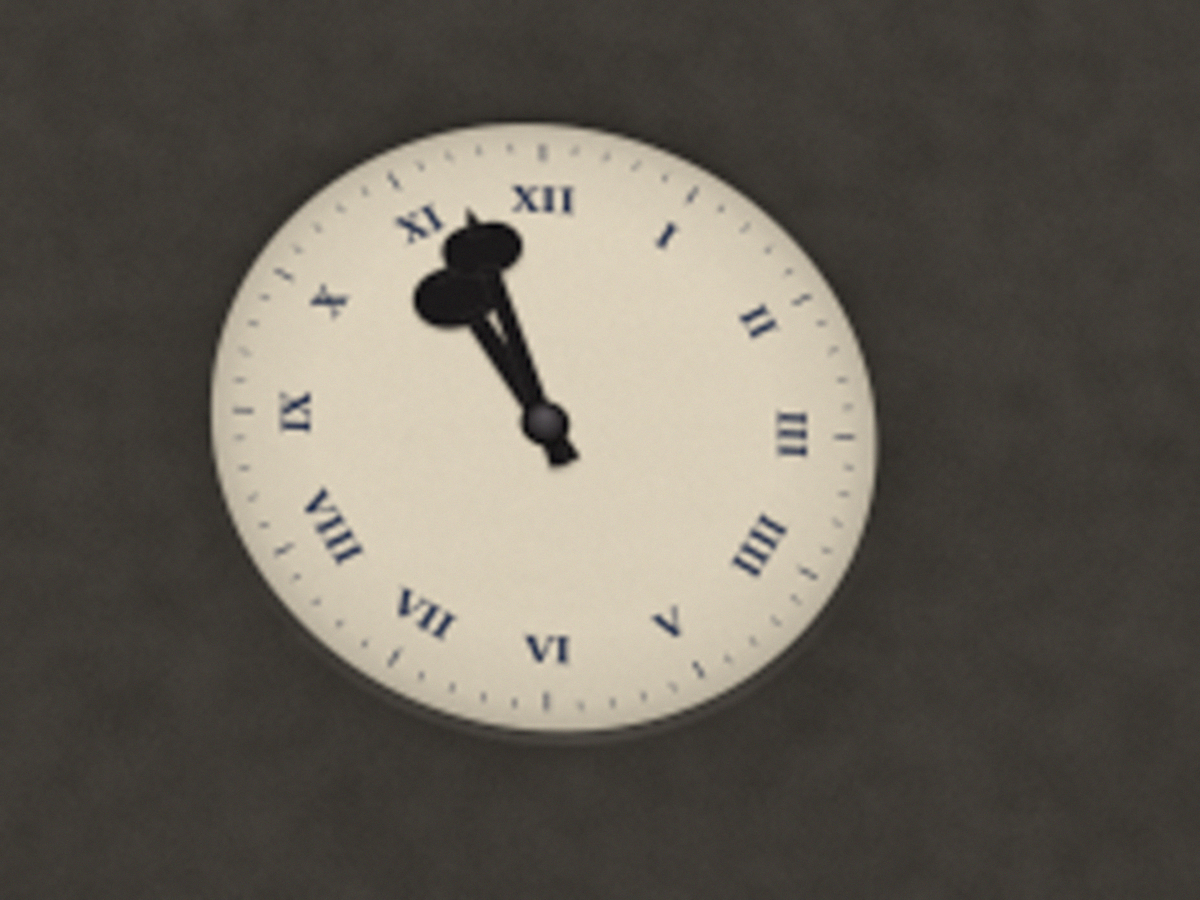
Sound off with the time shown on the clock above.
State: 10:57
